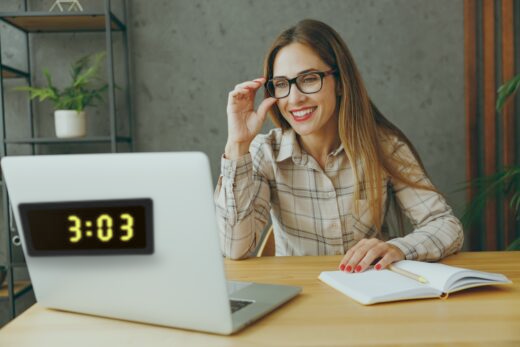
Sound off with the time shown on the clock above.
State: 3:03
